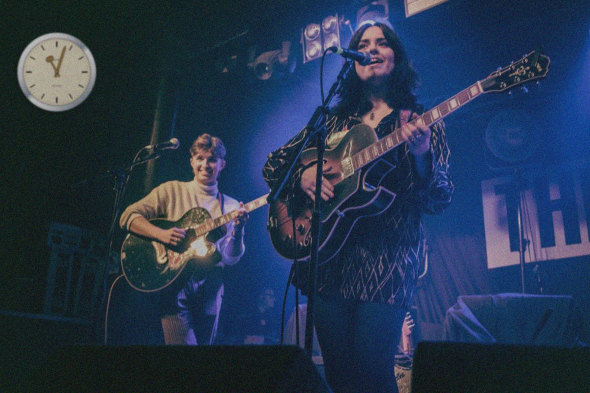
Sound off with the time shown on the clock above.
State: 11:03
